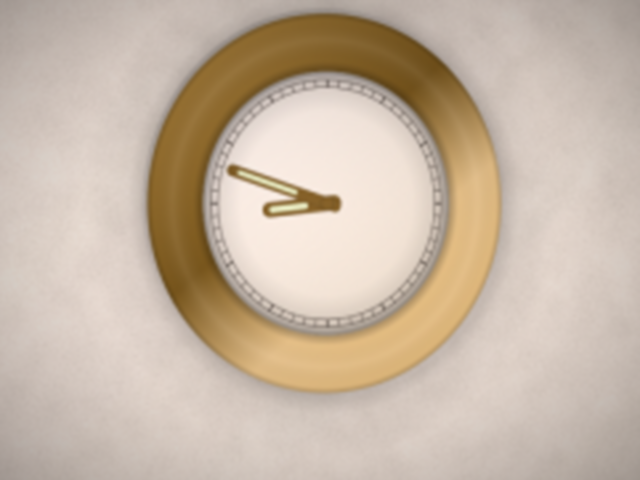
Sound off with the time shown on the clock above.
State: 8:48
